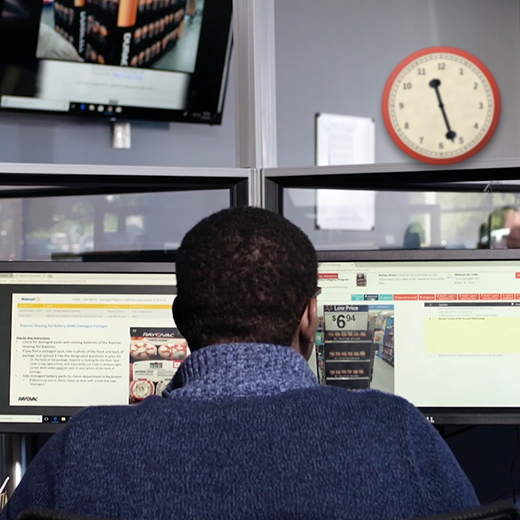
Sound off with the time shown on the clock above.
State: 11:27
